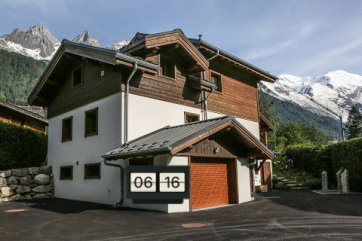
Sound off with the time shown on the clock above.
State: 6:16
